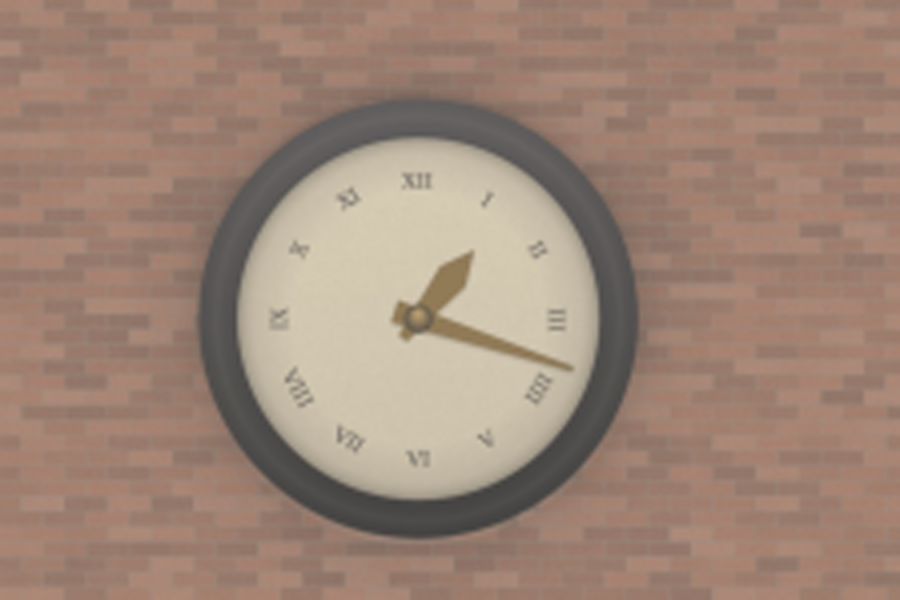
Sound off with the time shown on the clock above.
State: 1:18
